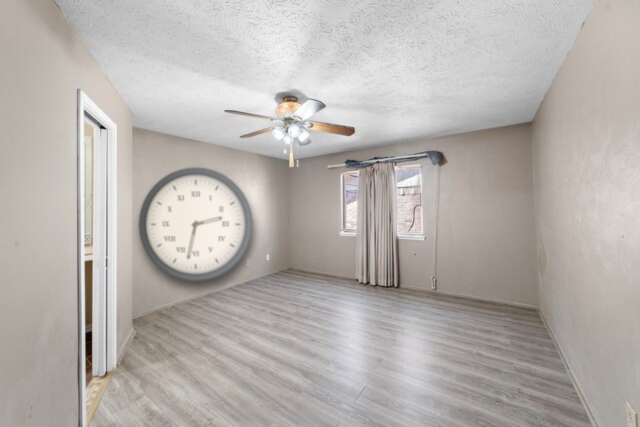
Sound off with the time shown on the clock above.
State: 2:32
